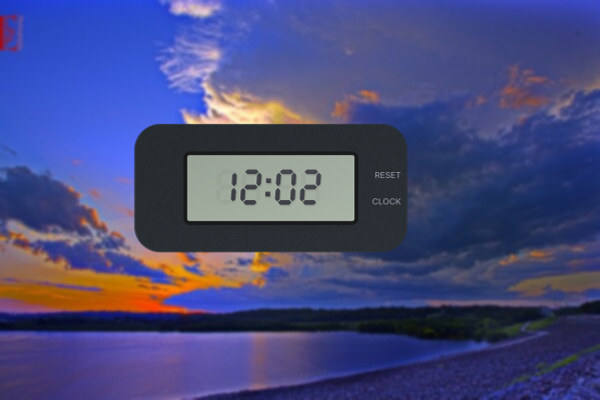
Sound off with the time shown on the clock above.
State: 12:02
